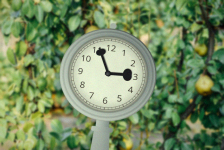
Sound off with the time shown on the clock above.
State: 2:56
